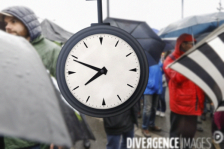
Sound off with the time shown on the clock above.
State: 7:49
